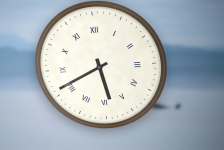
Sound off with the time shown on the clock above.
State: 5:41
